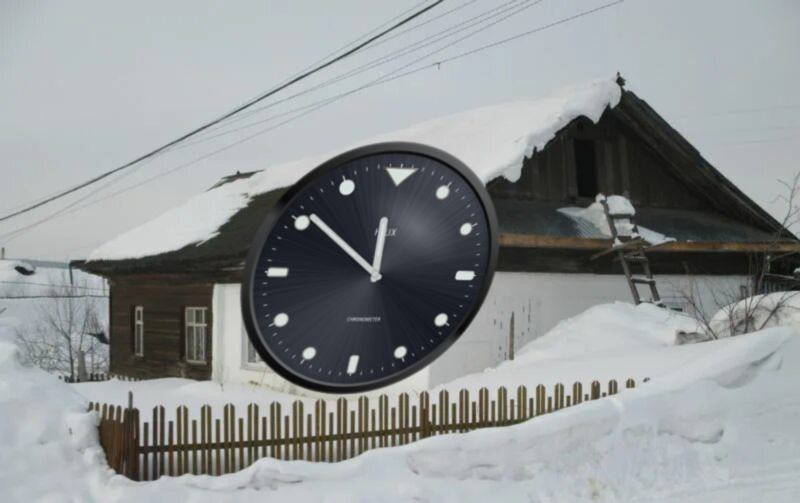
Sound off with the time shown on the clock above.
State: 11:51
